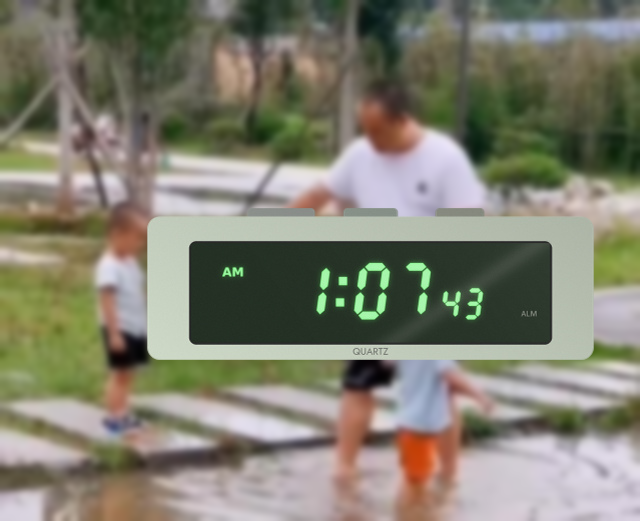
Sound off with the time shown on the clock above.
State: 1:07:43
